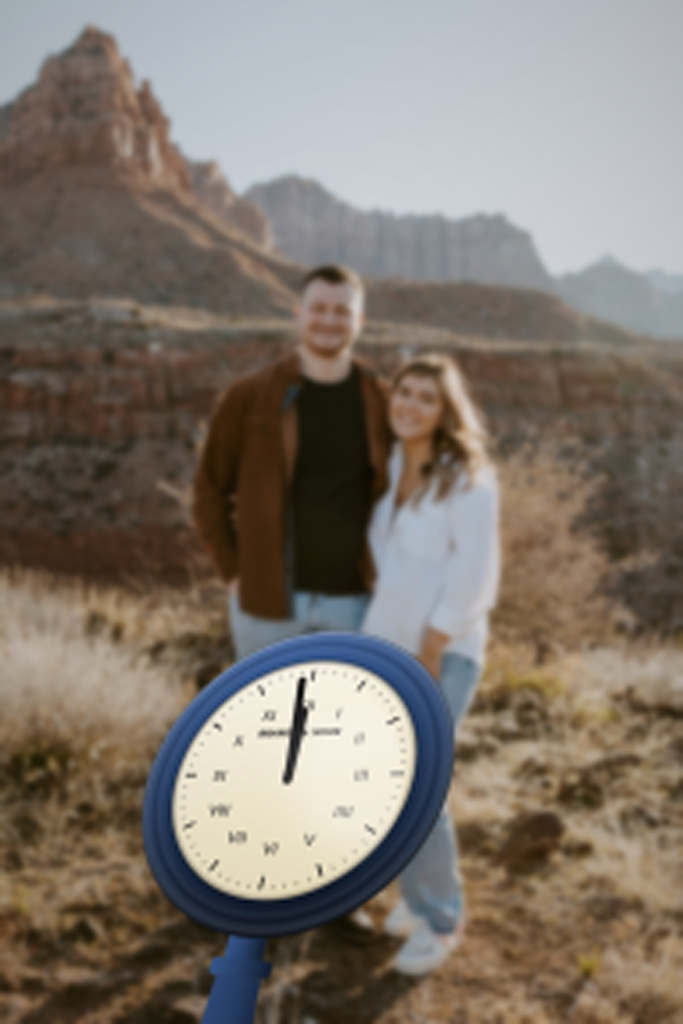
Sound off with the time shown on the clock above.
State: 11:59
